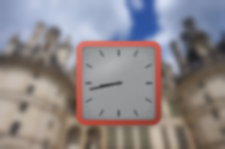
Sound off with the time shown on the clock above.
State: 8:43
